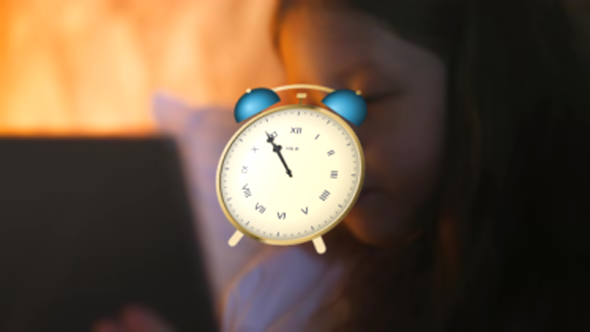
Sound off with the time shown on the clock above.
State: 10:54
